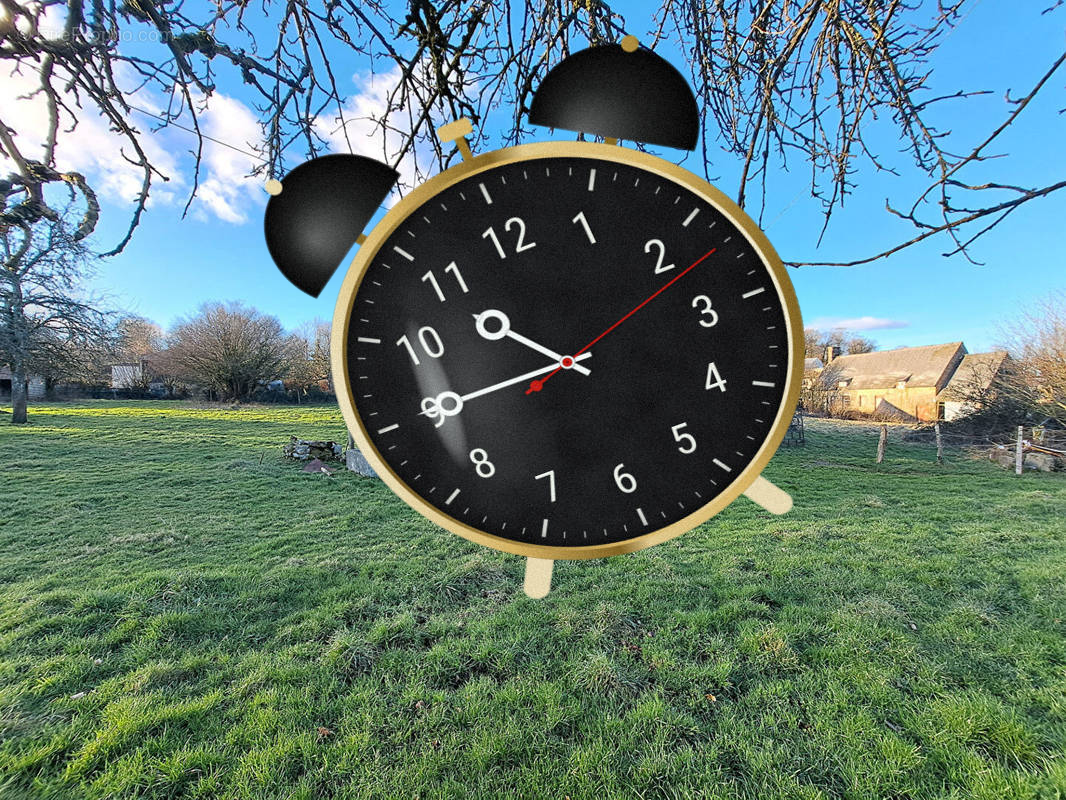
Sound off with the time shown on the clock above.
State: 10:45:12
